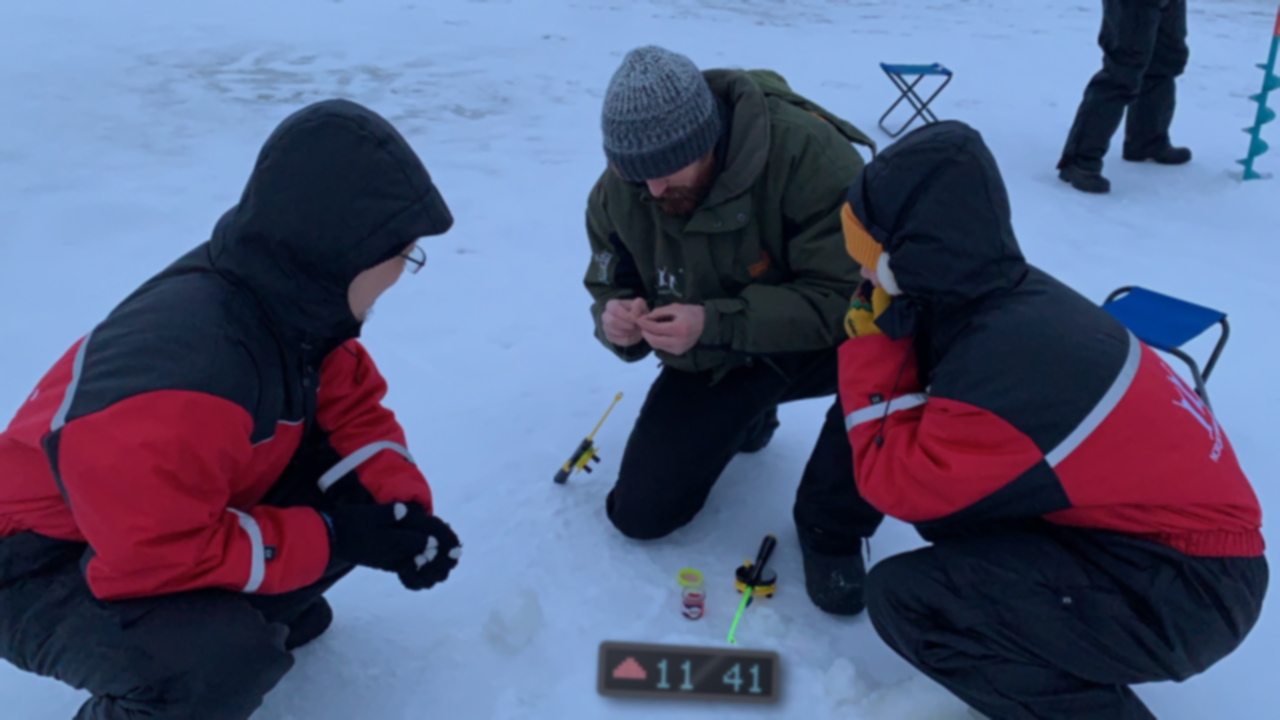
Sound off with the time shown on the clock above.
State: 11:41
